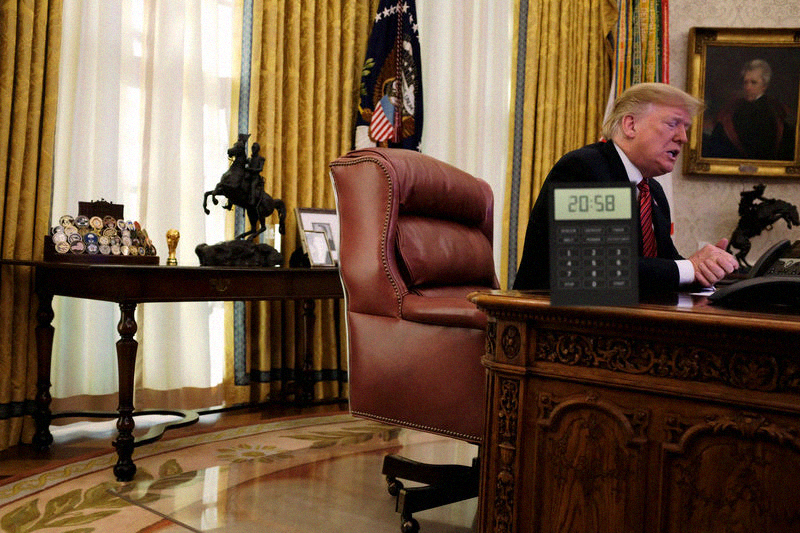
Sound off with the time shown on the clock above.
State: 20:58
